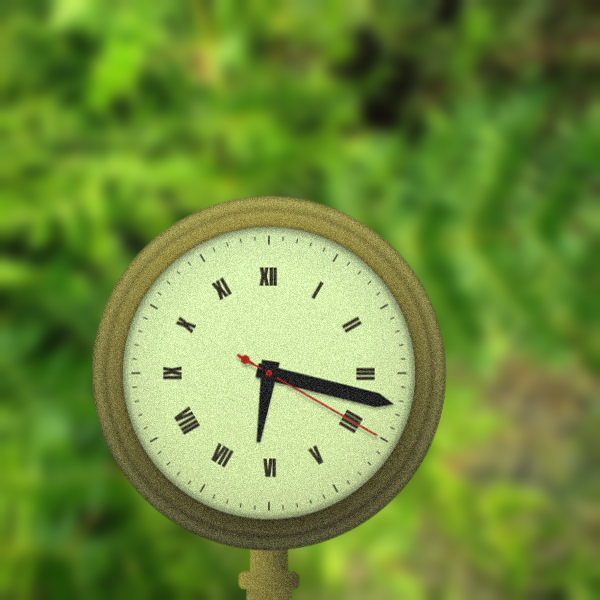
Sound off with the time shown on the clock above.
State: 6:17:20
